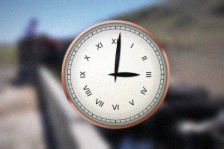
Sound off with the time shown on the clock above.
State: 3:01
